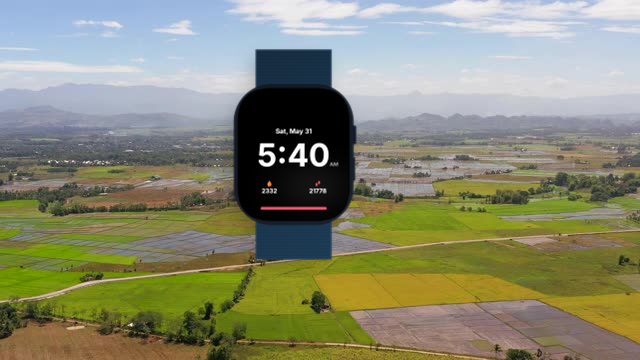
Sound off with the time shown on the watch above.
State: 5:40
